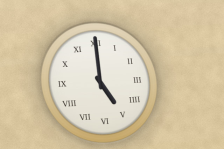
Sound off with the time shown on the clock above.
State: 5:00
